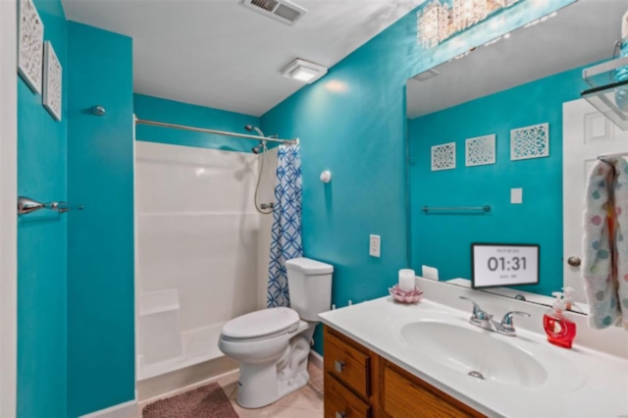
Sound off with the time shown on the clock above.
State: 1:31
